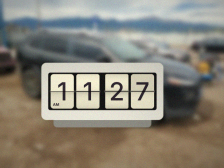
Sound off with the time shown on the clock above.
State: 11:27
